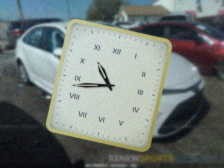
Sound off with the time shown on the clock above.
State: 10:43
